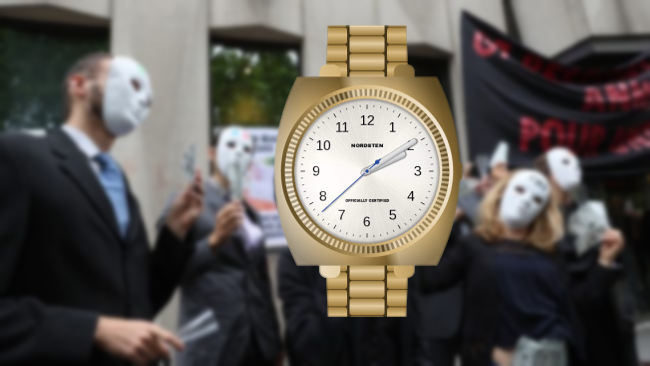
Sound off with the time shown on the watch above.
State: 2:09:38
